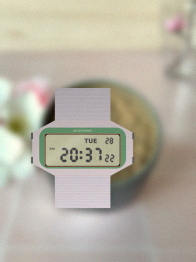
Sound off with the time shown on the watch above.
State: 20:37:22
